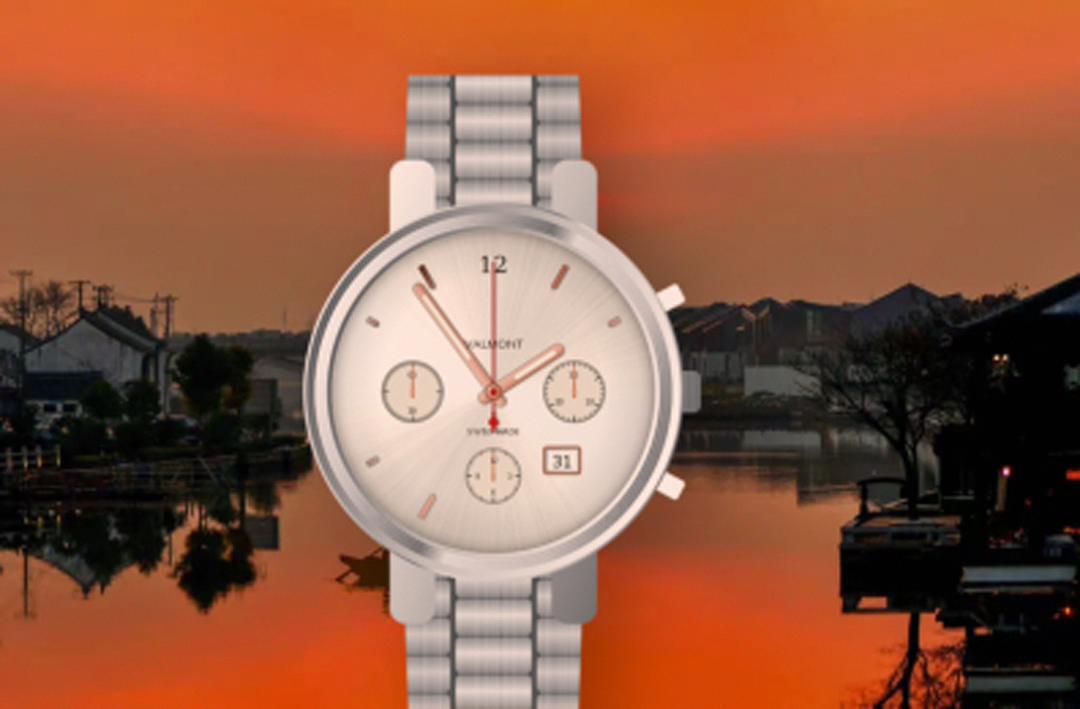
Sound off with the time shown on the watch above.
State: 1:54
